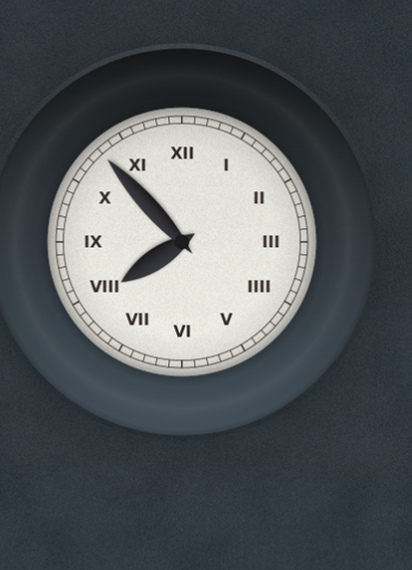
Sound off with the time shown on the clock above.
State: 7:53
